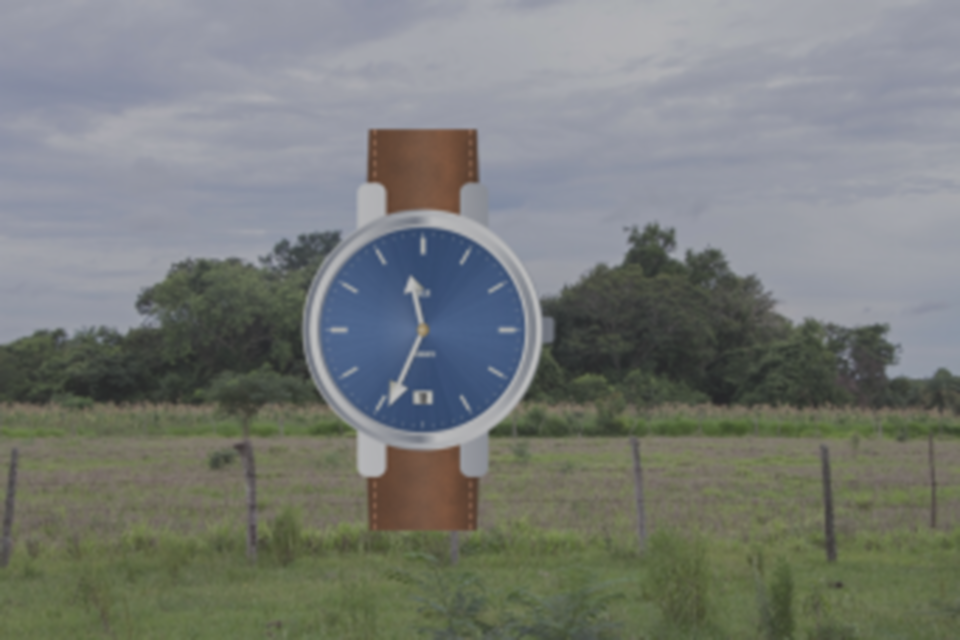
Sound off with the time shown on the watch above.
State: 11:34
